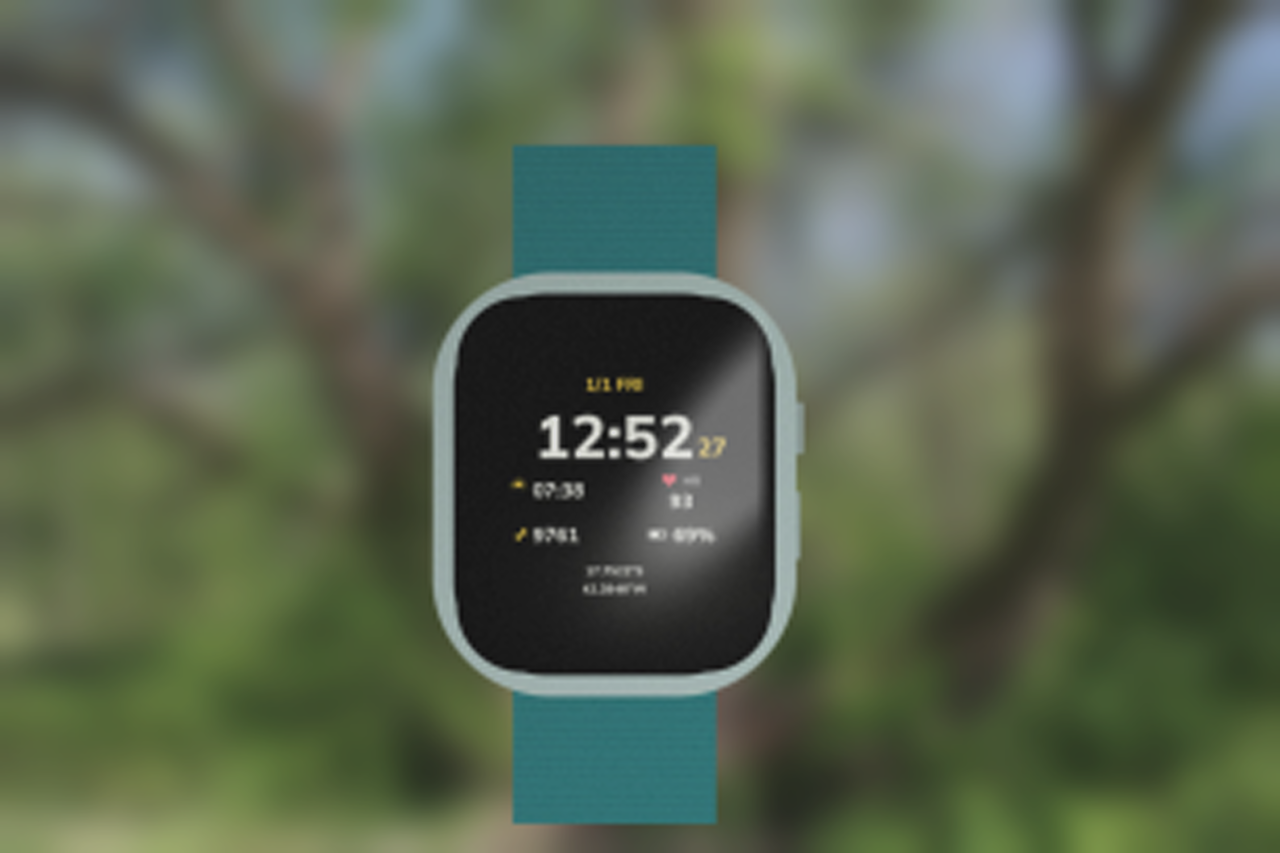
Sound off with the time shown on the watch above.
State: 12:52
